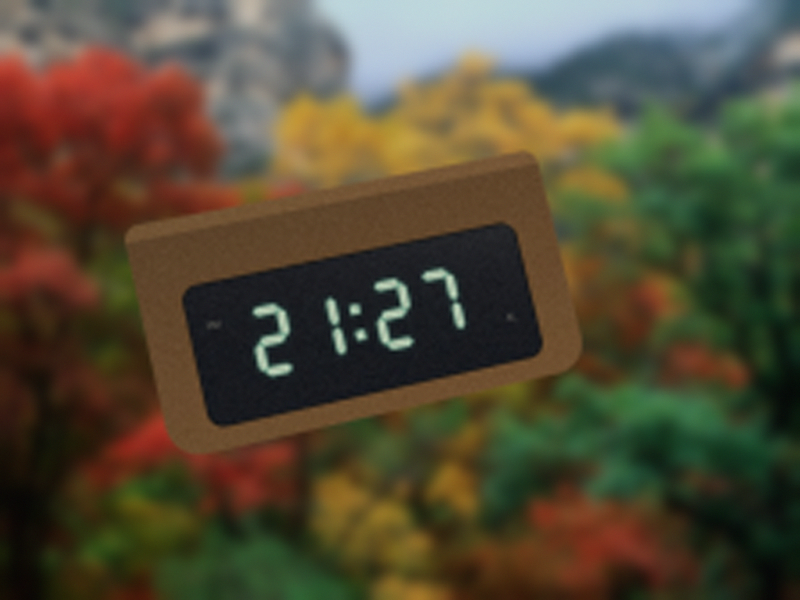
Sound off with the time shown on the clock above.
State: 21:27
